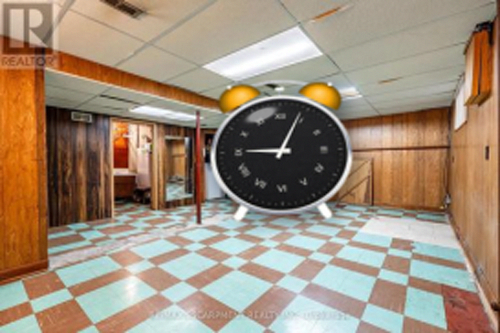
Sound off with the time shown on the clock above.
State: 9:04
